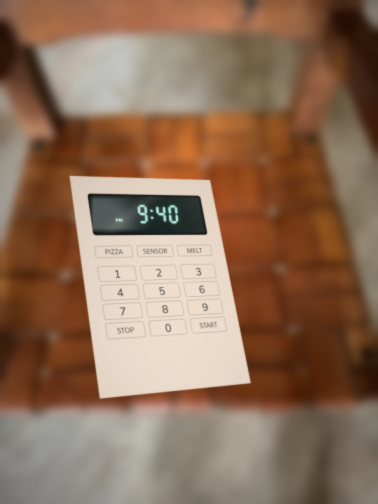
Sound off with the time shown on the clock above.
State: 9:40
